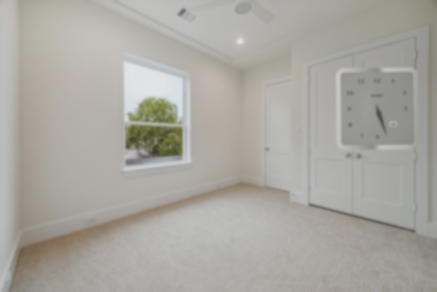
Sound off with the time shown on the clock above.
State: 5:27
